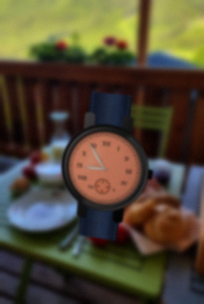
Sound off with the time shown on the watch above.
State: 8:54
